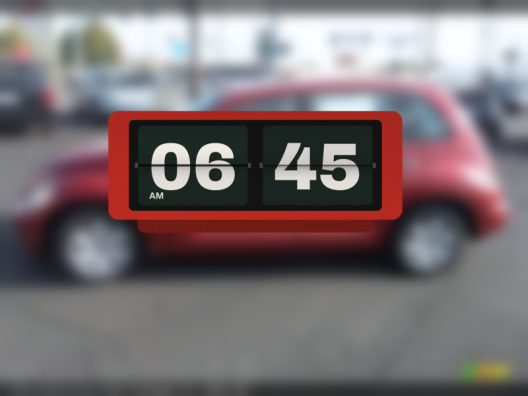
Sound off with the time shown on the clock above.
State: 6:45
